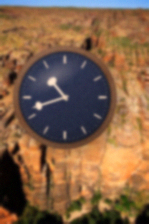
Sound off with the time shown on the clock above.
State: 10:42
